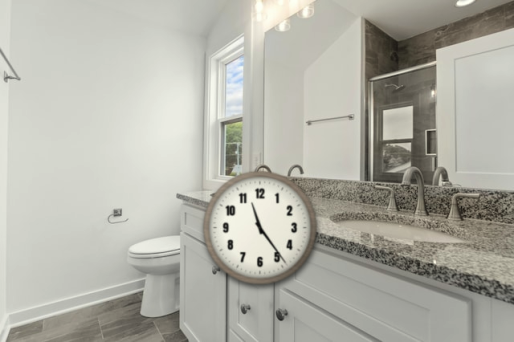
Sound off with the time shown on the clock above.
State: 11:24
